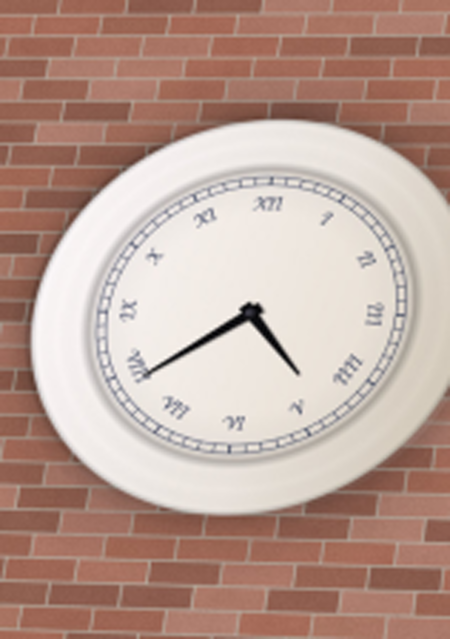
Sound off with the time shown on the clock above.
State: 4:39
